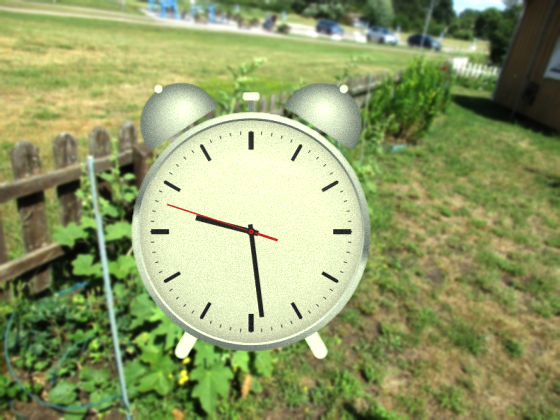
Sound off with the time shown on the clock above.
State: 9:28:48
